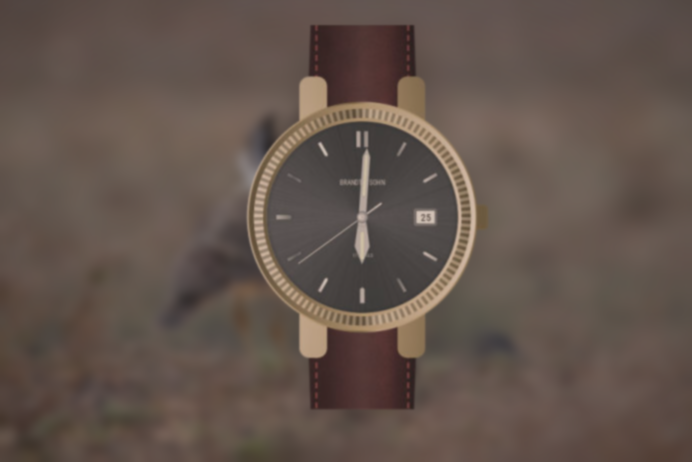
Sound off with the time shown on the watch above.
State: 6:00:39
